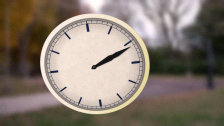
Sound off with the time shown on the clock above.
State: 2:11
